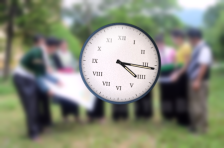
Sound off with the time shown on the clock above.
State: 4:16
